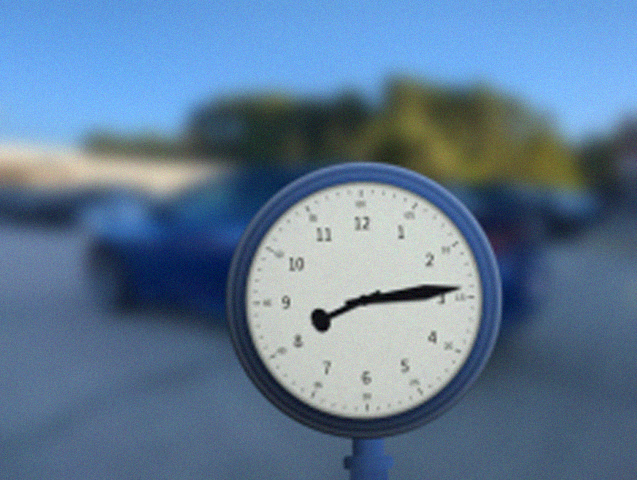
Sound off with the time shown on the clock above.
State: 8:14
